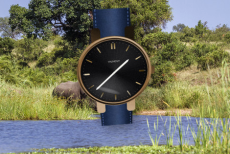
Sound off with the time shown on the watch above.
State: 1:38
